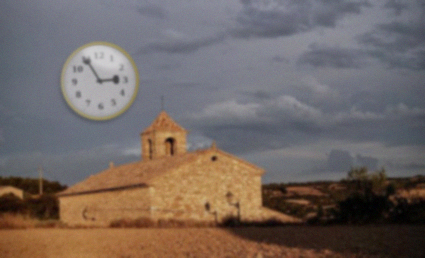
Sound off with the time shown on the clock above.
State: 2:55
